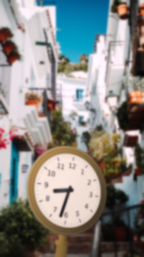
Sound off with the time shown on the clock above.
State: 8:32
